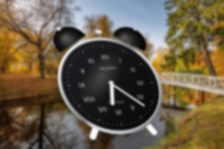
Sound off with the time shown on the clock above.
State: 6:22
